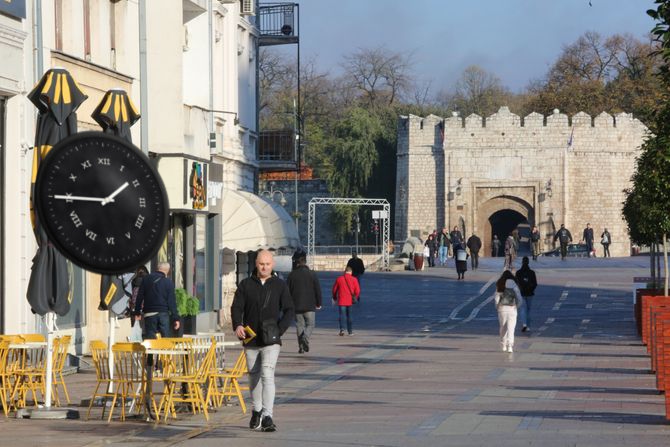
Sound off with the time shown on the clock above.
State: 1:45
